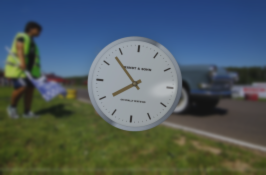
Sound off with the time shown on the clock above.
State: 7:53
